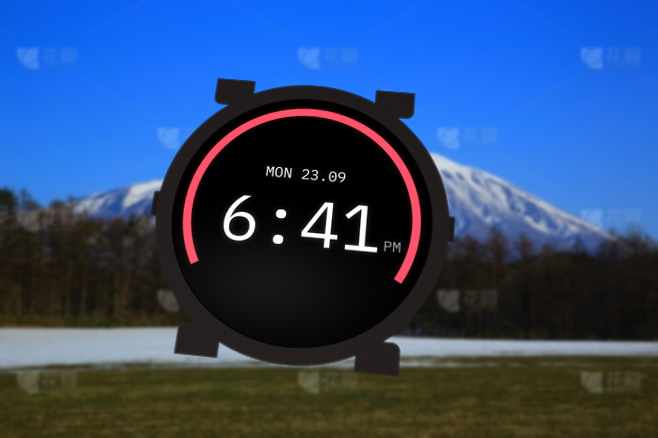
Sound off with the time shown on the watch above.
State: 6:41
